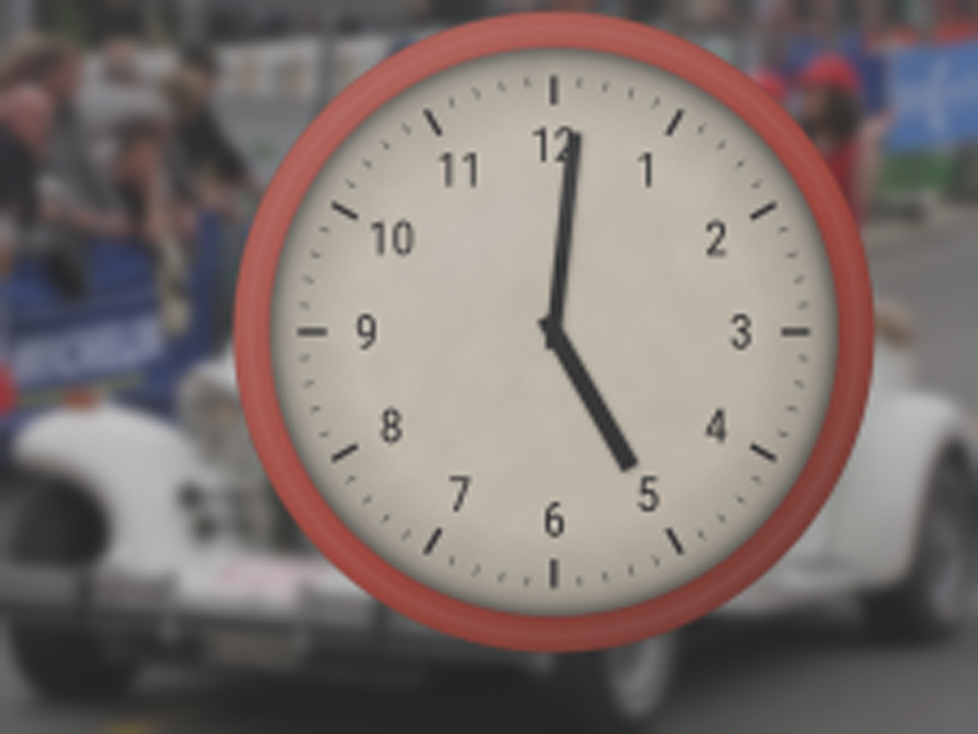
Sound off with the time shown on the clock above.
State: 5:01
